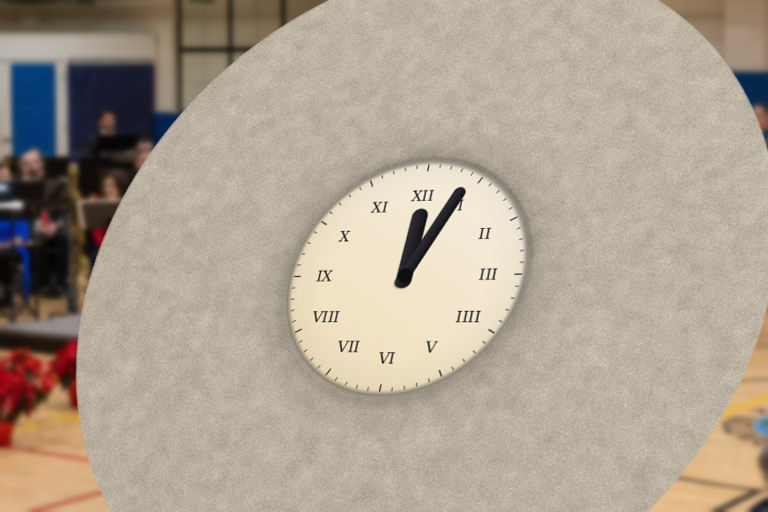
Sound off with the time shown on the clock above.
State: 12:04
